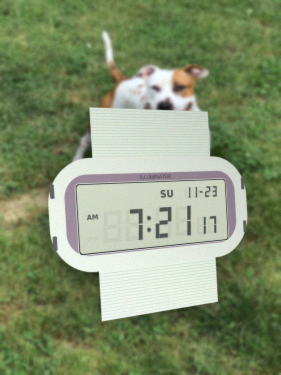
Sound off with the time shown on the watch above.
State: 7:21:17
